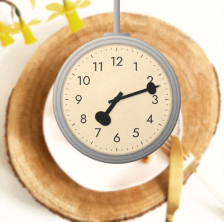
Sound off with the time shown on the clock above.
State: 7:12
